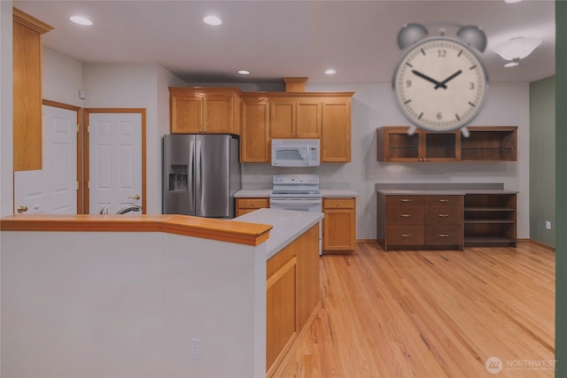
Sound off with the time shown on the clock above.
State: 1:49
